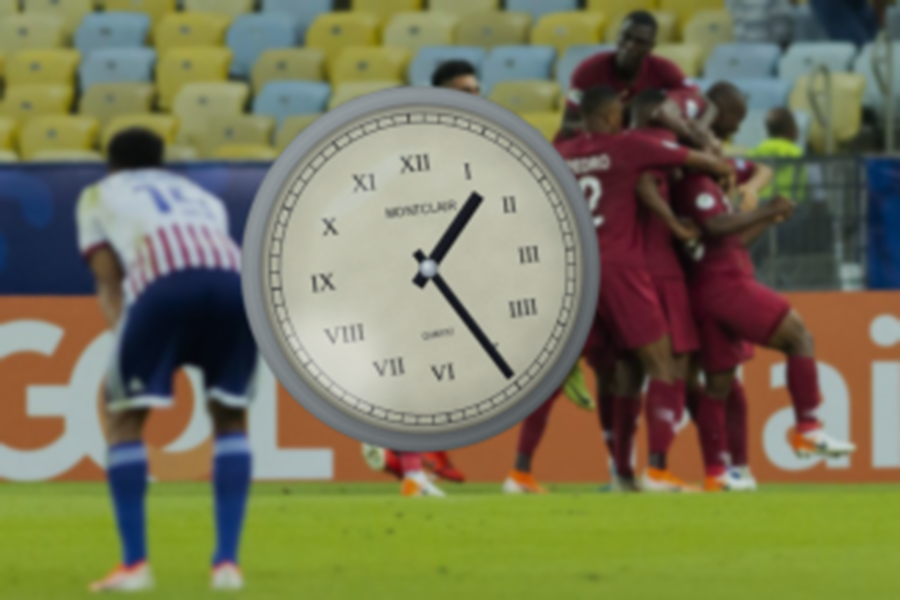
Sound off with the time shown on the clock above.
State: 1:25
